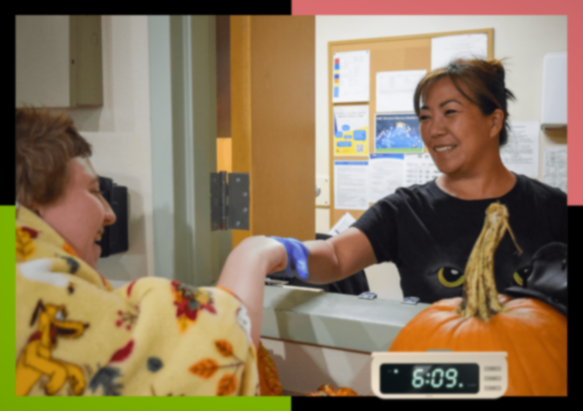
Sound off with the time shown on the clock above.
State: 6:09
